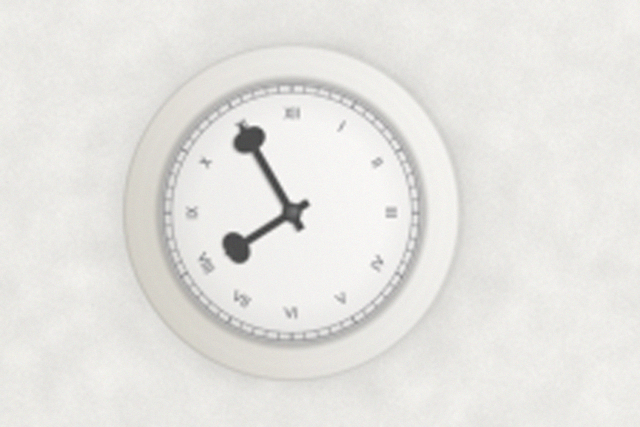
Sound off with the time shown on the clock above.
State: 7:55
